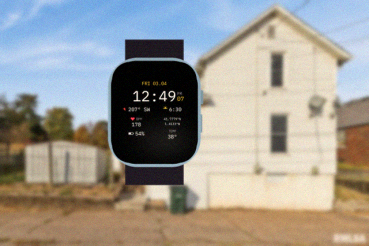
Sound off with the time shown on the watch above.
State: 12:49
